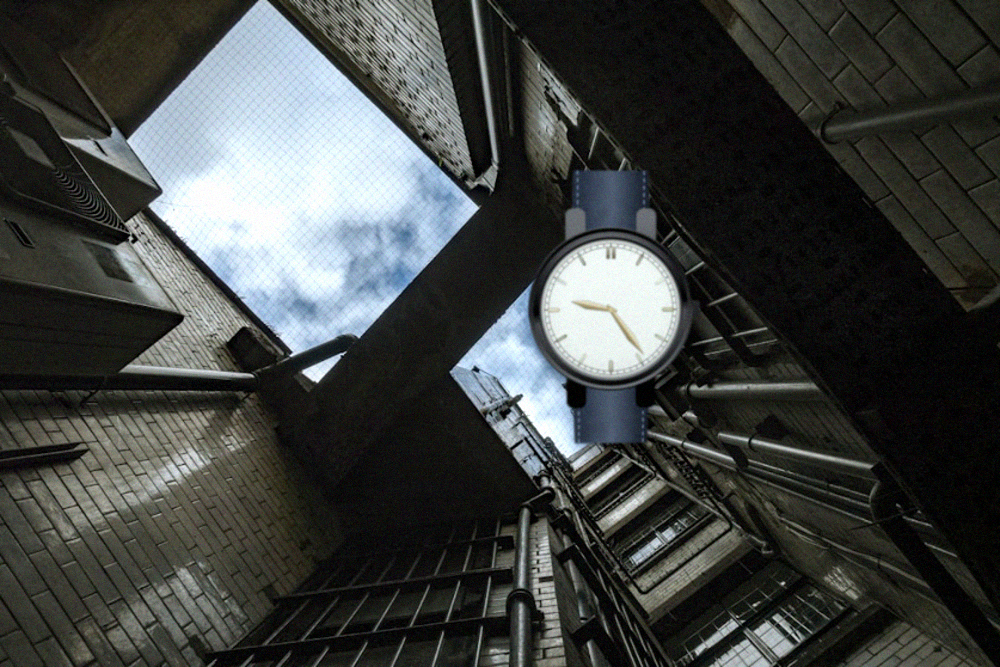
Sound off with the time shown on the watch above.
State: 9:24
